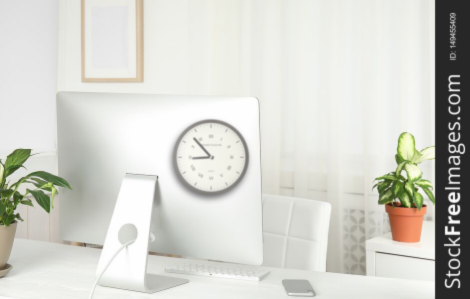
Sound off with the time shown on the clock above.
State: 8:53
